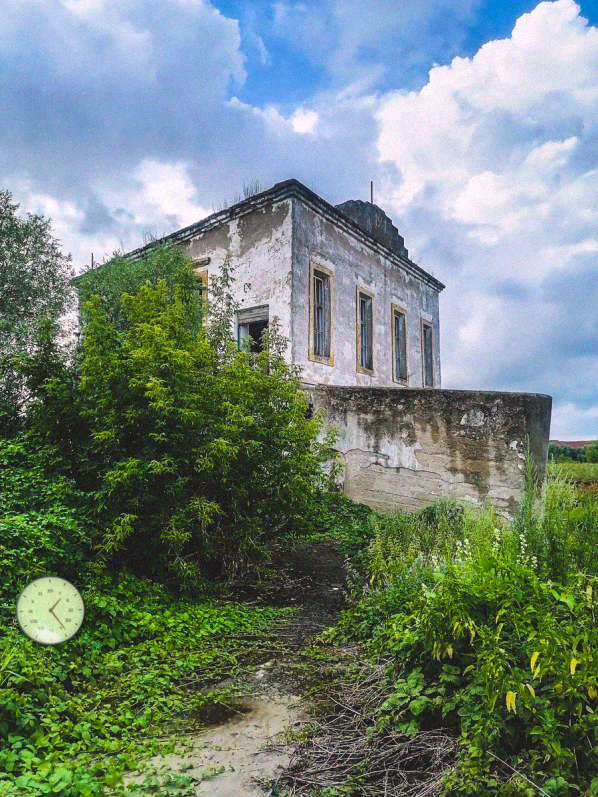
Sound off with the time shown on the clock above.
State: 1:24
